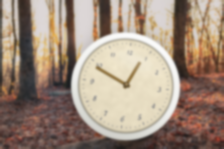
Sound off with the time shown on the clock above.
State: 12:49
